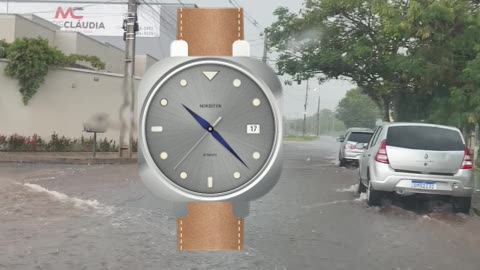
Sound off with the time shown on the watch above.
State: 10:22:37
